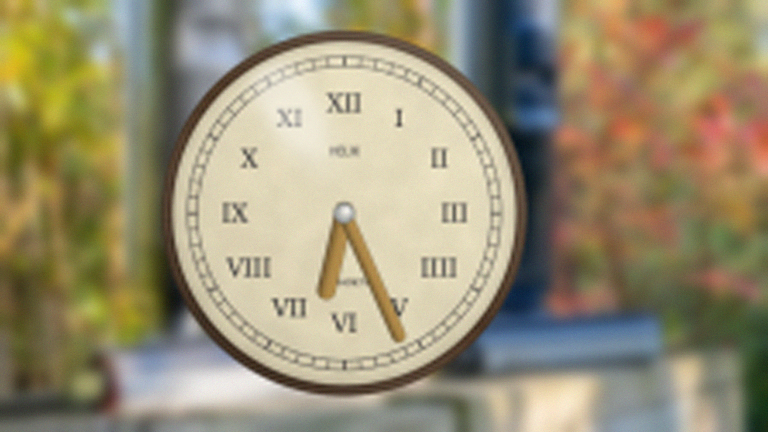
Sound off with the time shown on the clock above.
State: 6:26
